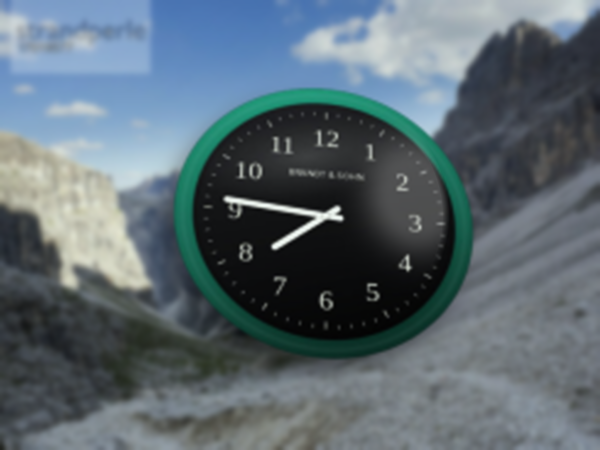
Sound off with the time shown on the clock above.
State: 7:46
